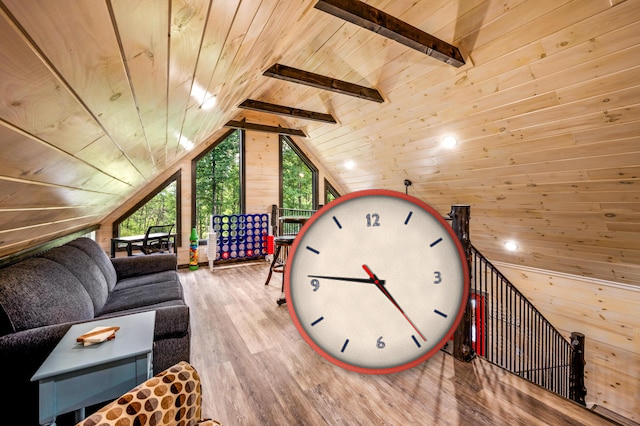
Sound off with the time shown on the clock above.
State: 4:46:24
